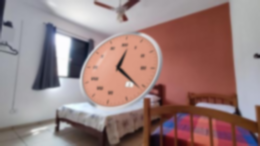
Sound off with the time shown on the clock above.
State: 12:21
